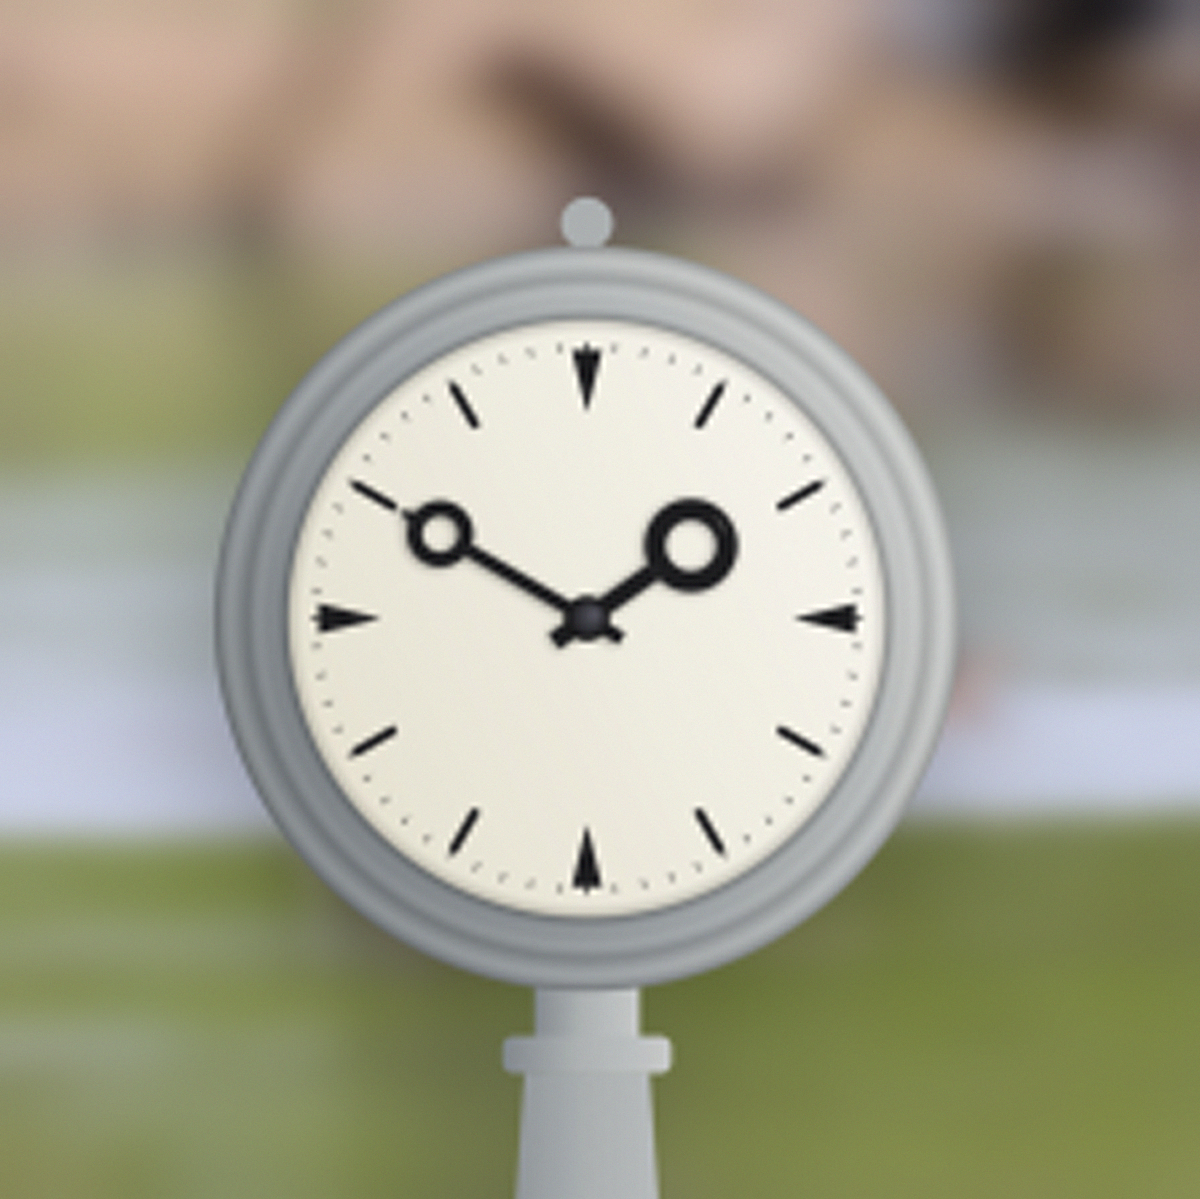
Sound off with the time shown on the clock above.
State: 1:50
